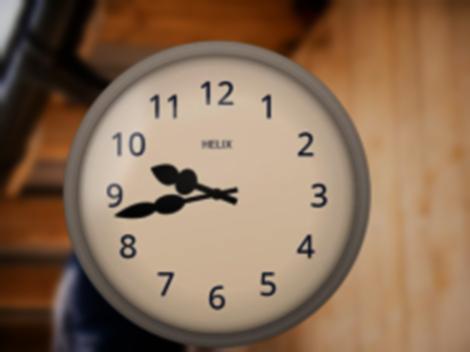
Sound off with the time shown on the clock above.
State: 9:43
